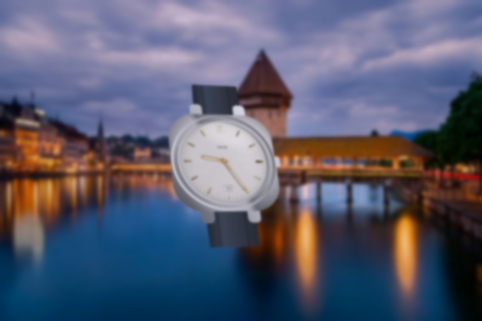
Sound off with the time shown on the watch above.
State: 9:25
